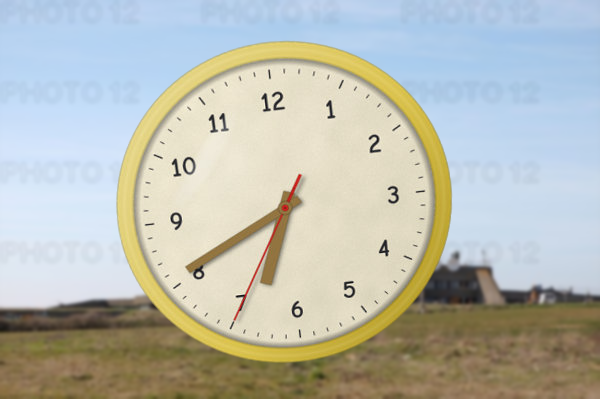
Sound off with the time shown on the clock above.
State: 6:40:35
